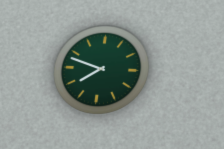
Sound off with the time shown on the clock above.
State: 7:48
